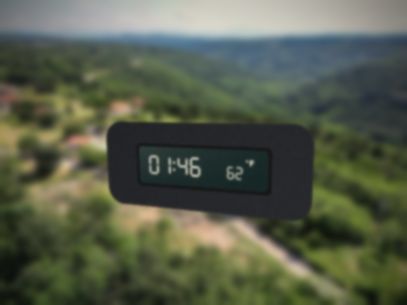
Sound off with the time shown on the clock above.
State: 1:46
